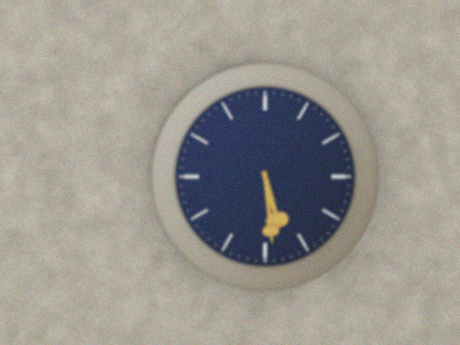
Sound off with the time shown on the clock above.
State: 5:29
